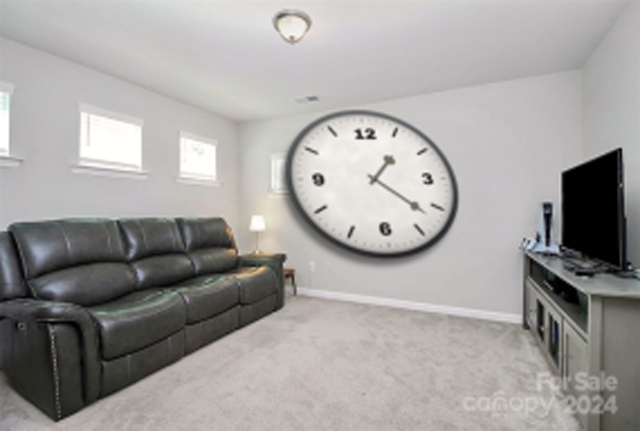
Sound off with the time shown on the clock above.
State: 1:22
